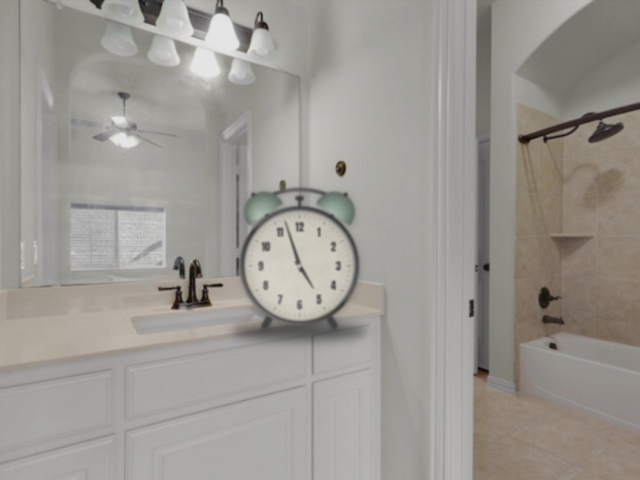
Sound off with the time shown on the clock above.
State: 4:57
